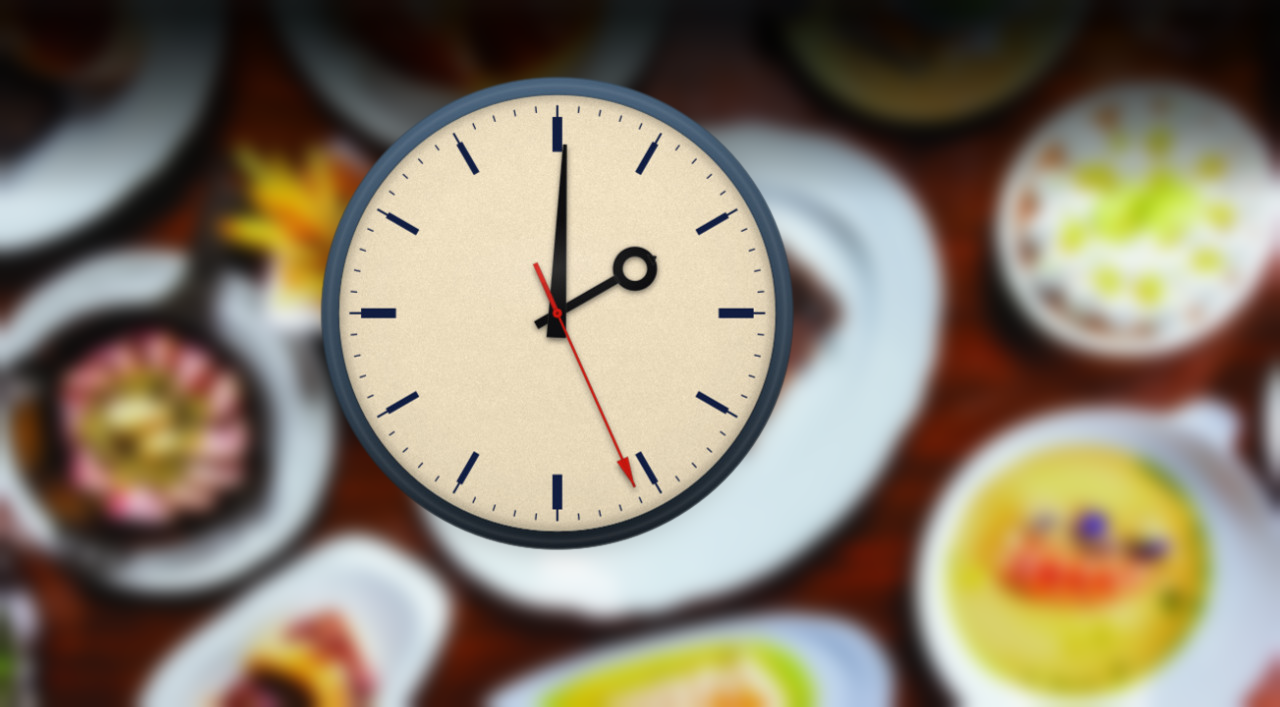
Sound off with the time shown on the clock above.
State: 2:00:26
